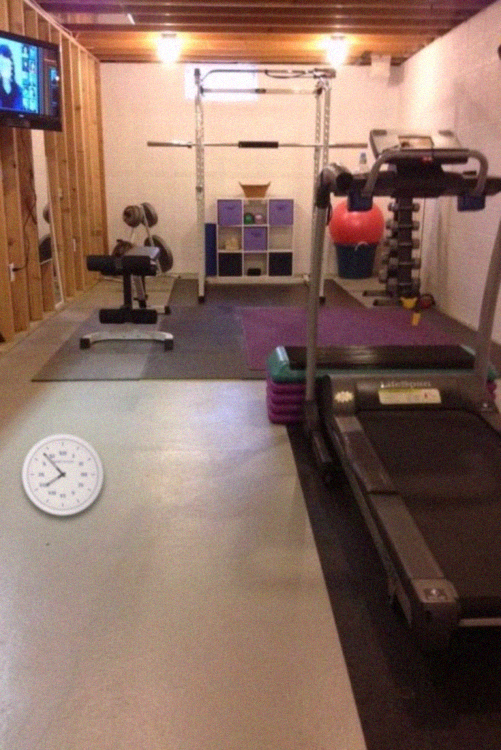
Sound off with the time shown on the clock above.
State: 7:53
